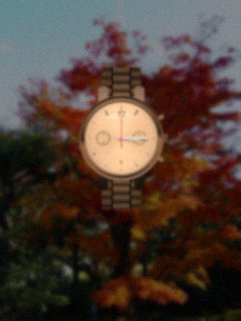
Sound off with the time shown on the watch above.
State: 3:15
